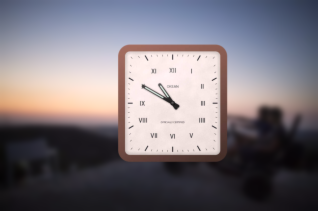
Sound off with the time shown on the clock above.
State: 10:50
